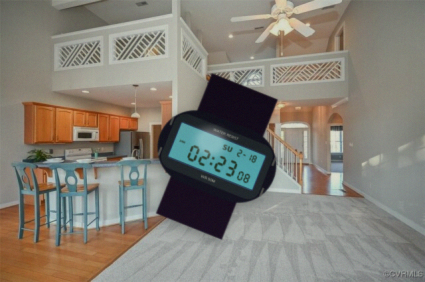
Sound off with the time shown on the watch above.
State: 2:23:08
